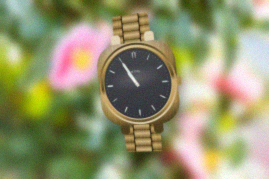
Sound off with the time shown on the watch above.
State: 10:55
